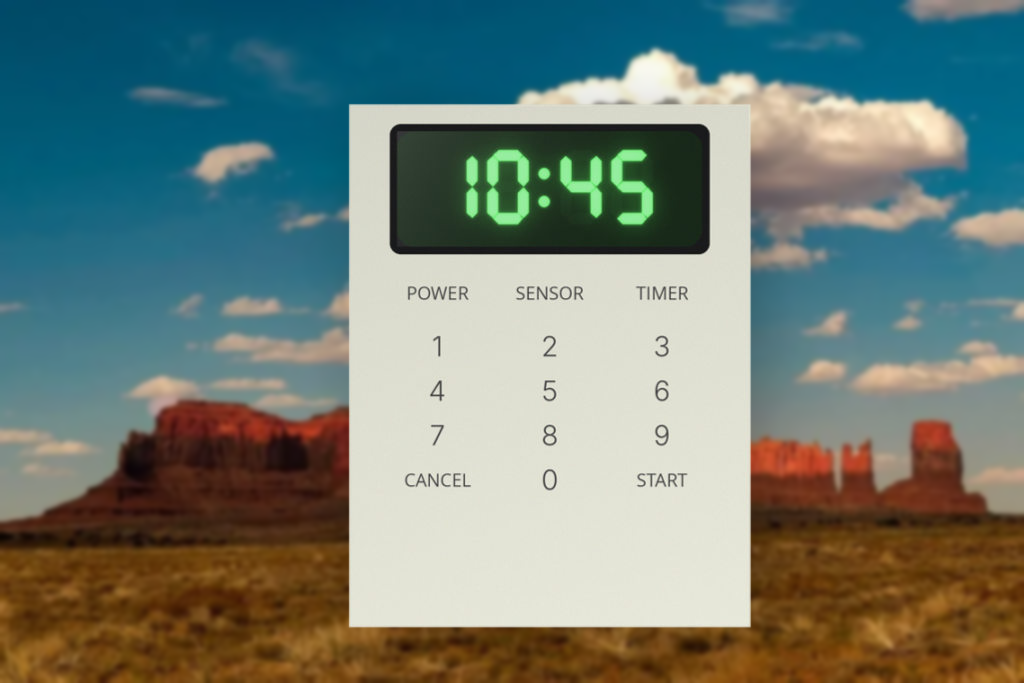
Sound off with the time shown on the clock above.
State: 10:45
